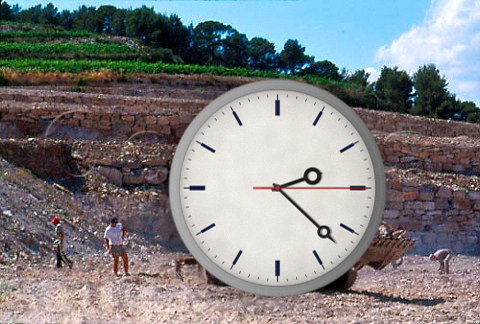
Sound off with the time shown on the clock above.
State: 2:22:15
